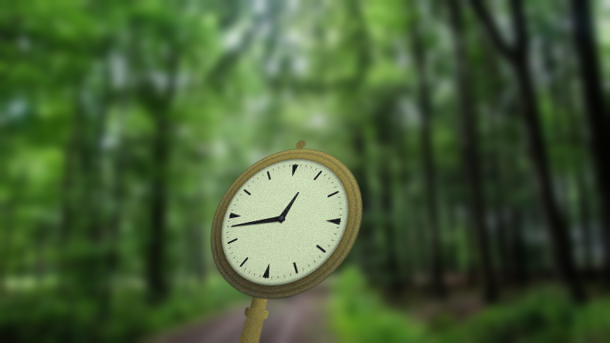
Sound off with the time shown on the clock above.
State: 12:43
